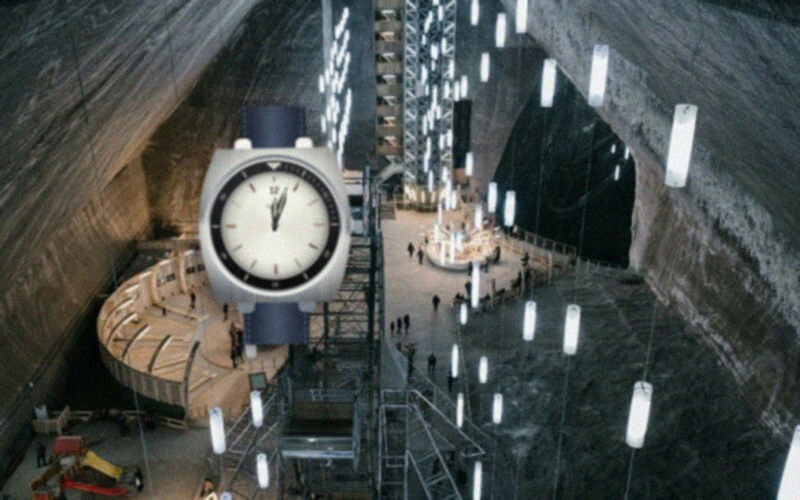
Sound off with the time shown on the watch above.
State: 12:03
